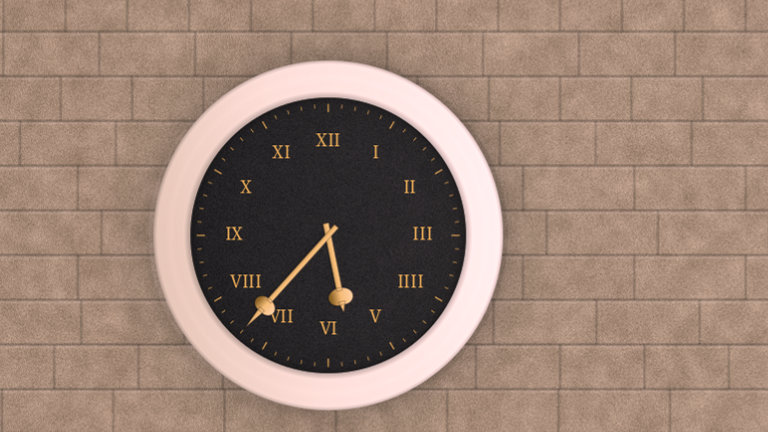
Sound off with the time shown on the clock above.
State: 5:37
